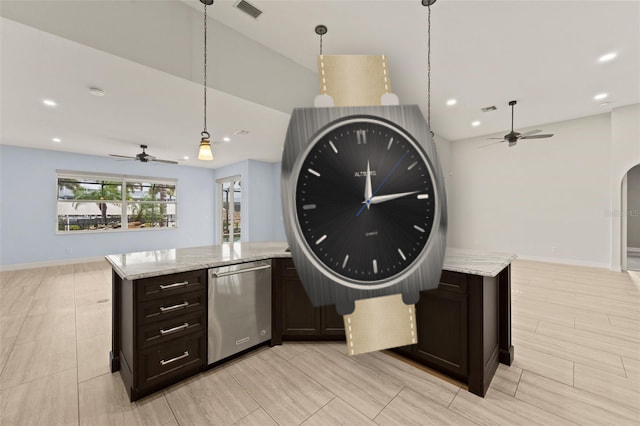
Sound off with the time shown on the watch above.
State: 12:14:08
